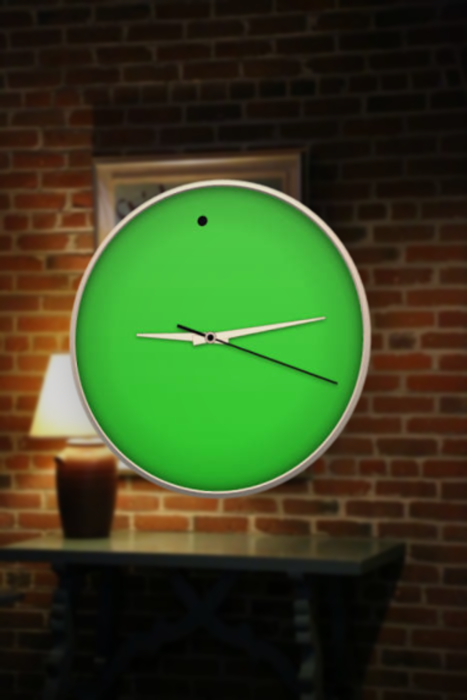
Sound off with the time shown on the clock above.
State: 9:14:19
